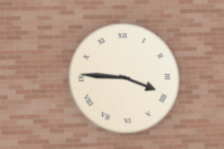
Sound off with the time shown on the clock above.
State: 3:46
